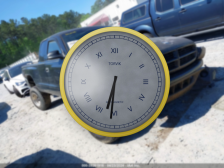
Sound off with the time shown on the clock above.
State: 6:31
